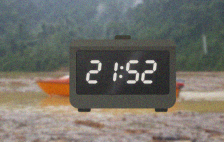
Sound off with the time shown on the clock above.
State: 21:52
